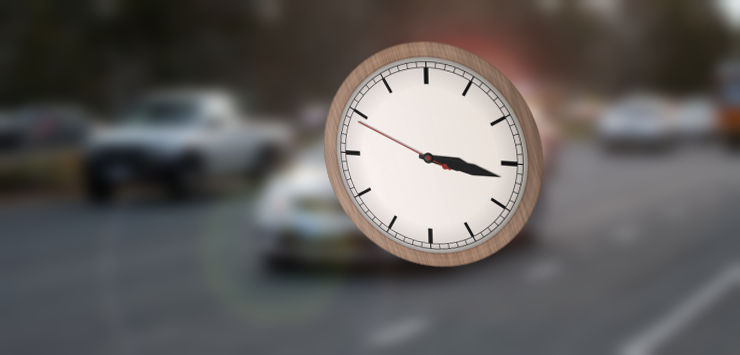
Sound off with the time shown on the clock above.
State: 3:16:49
